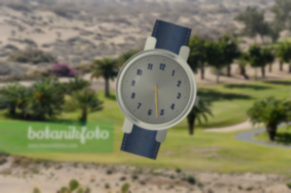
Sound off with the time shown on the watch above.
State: 5:27
